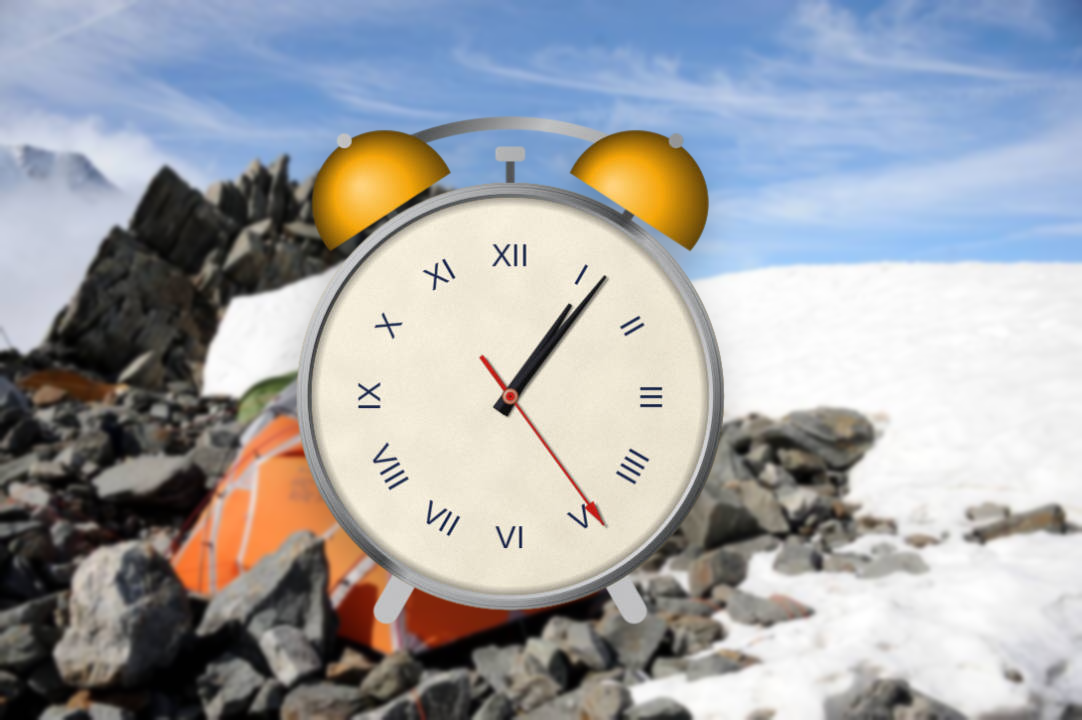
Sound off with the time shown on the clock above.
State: 1:06:24
